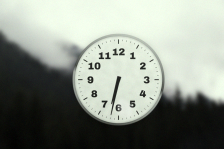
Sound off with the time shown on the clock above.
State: 6:32
